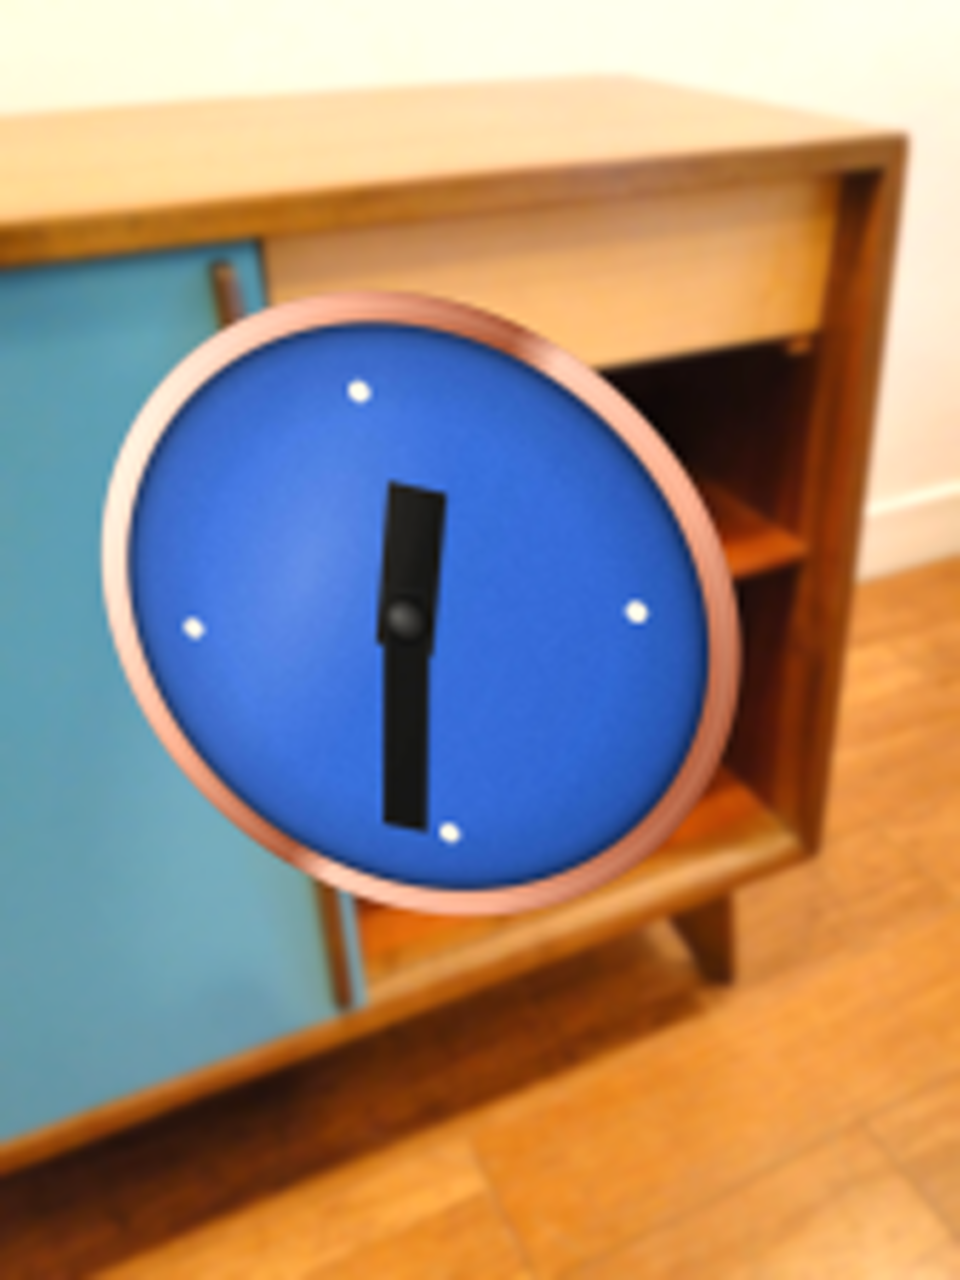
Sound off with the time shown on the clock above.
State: 12:32
